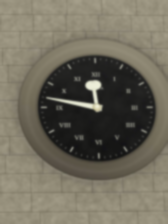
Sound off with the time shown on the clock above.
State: 11:47
